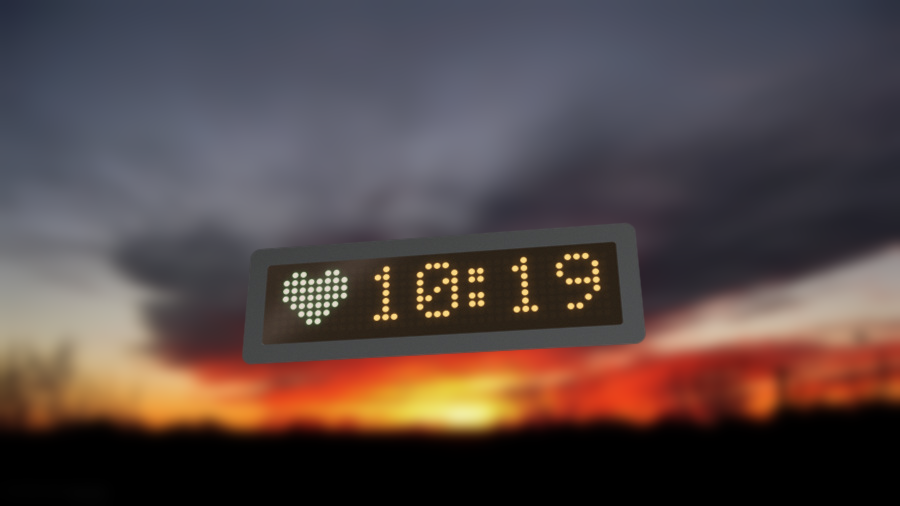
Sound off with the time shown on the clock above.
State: 10:19
